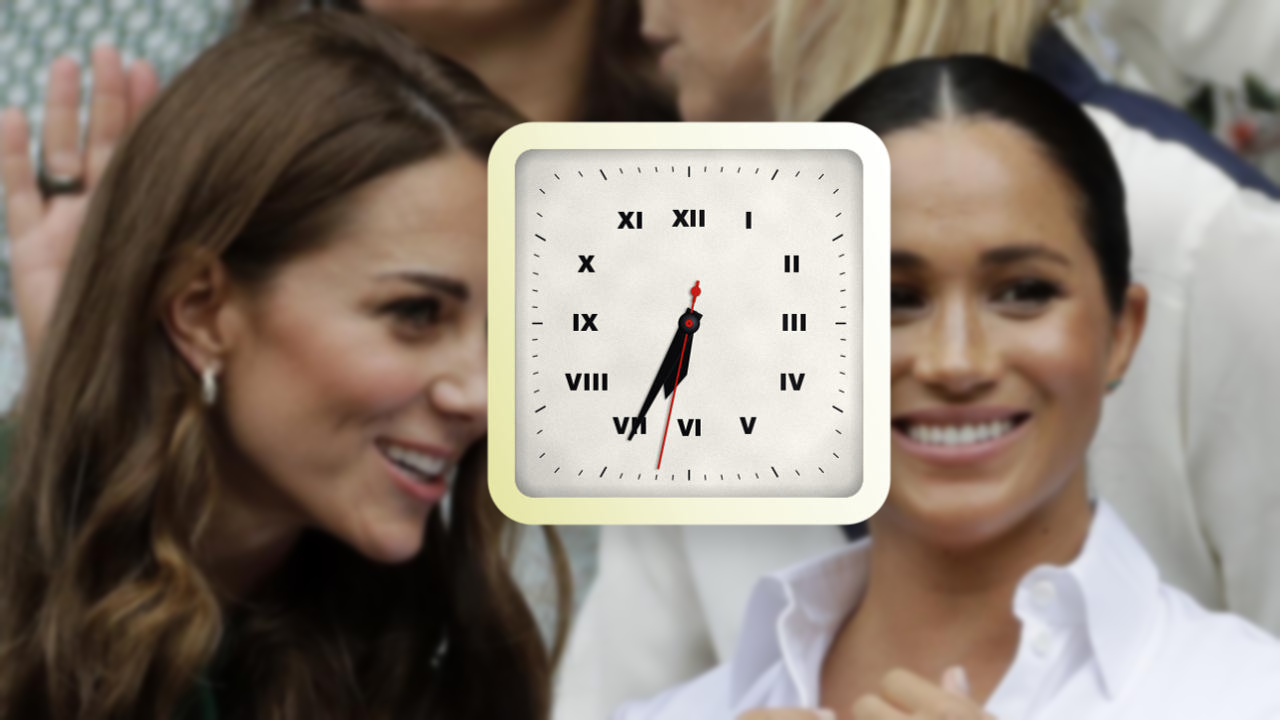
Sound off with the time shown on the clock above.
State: 6:34:32
